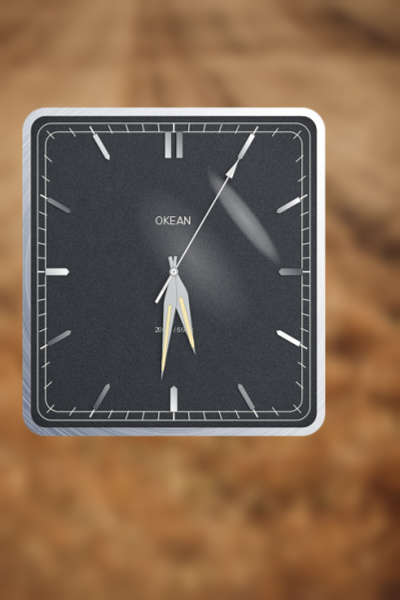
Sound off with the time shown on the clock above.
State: 5:31:05
